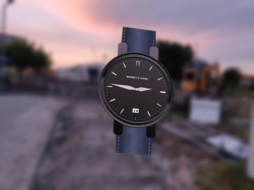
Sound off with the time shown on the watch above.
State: 2:46
